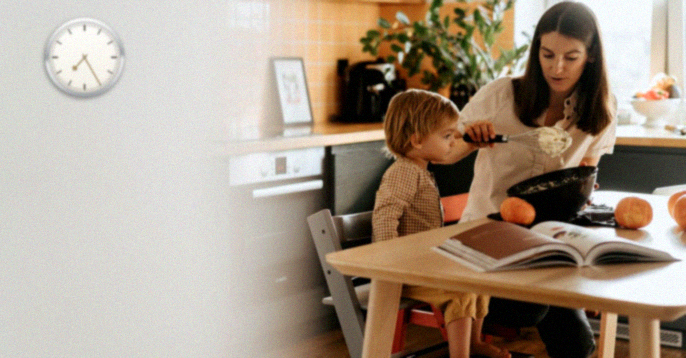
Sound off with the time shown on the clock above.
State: 7:25
